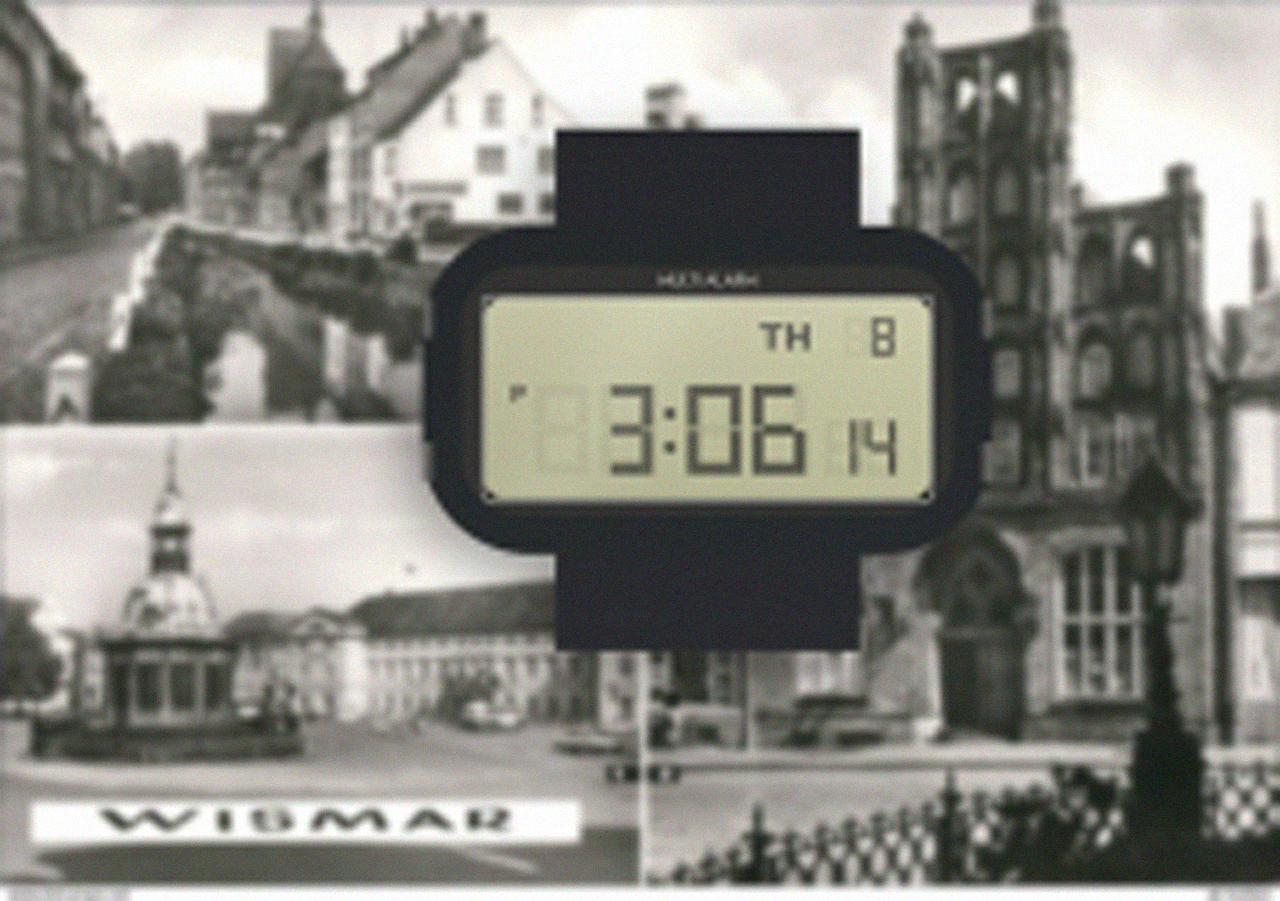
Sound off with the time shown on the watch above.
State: 3:06:14
